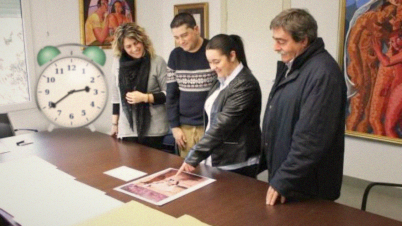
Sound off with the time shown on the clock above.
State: 2:39
